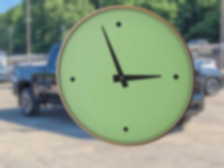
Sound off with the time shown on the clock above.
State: 2:57
